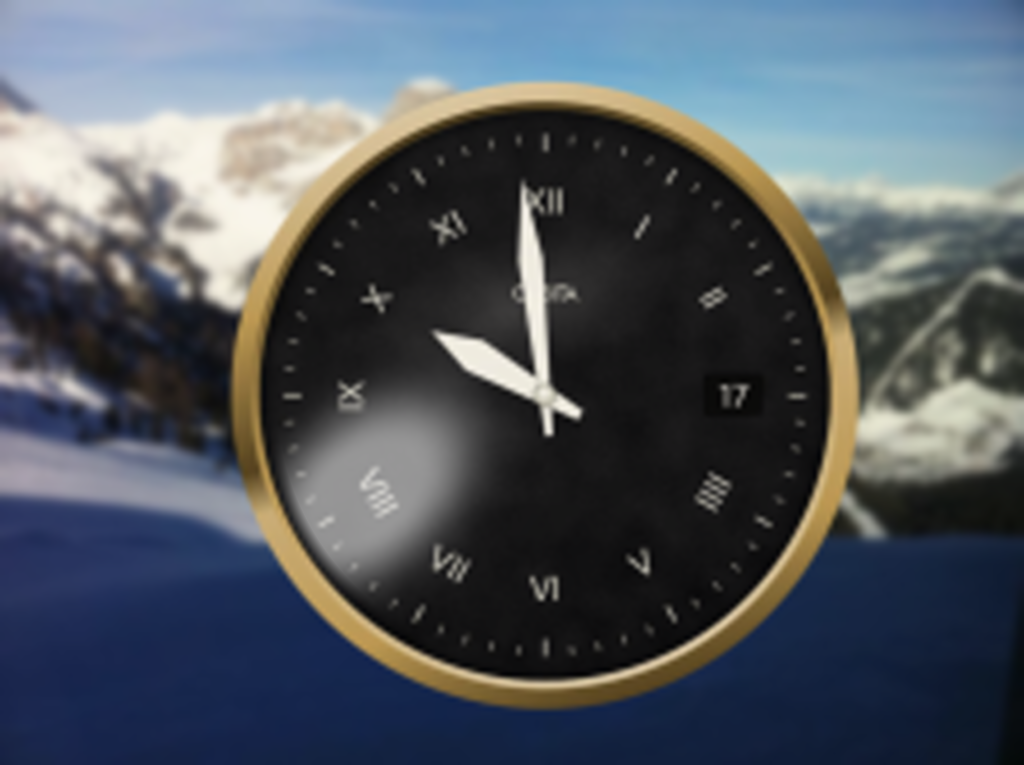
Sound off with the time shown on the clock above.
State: 9:59
